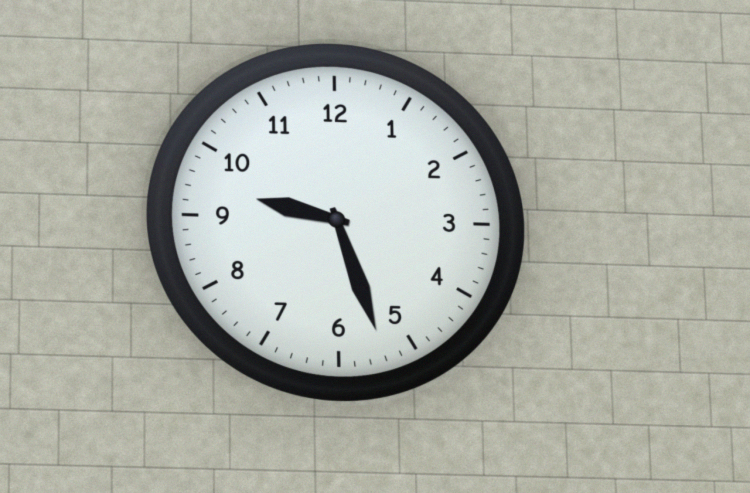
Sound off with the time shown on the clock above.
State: 9:27
